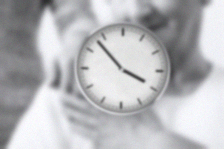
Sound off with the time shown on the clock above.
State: 3:53
